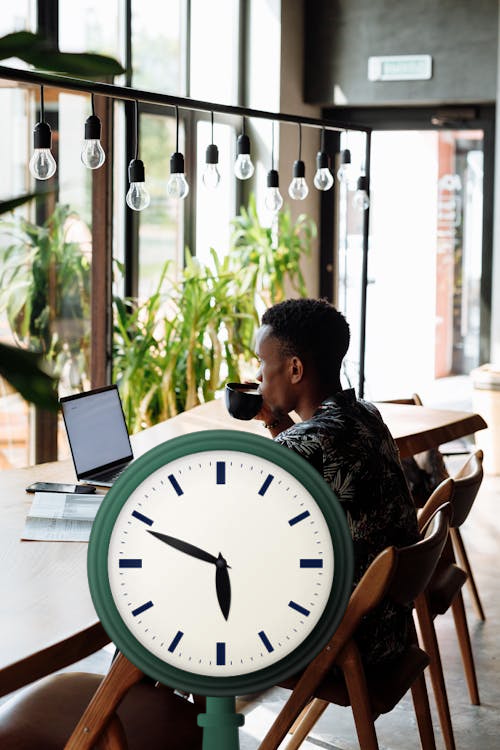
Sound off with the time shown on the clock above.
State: 5:49
